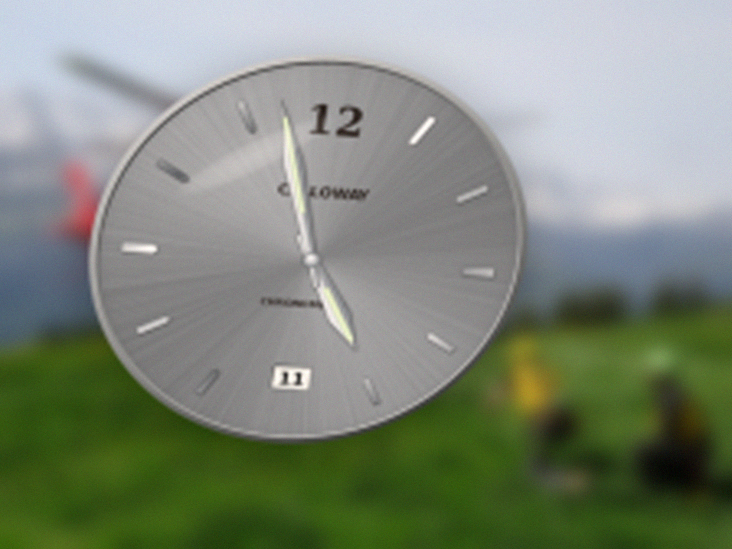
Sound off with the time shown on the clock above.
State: 4:57
